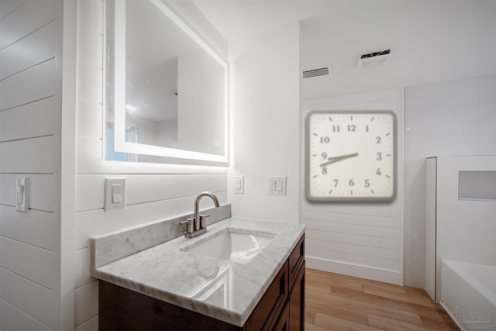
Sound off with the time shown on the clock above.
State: 8:42
